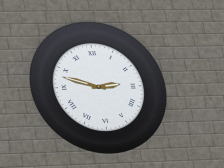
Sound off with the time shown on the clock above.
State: 2:48
